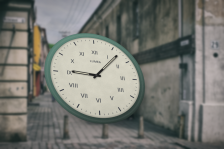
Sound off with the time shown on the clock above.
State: 9:07
